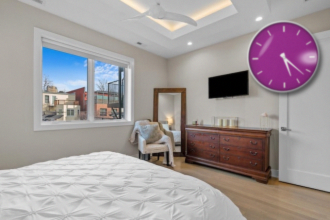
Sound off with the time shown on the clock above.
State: 5:22
